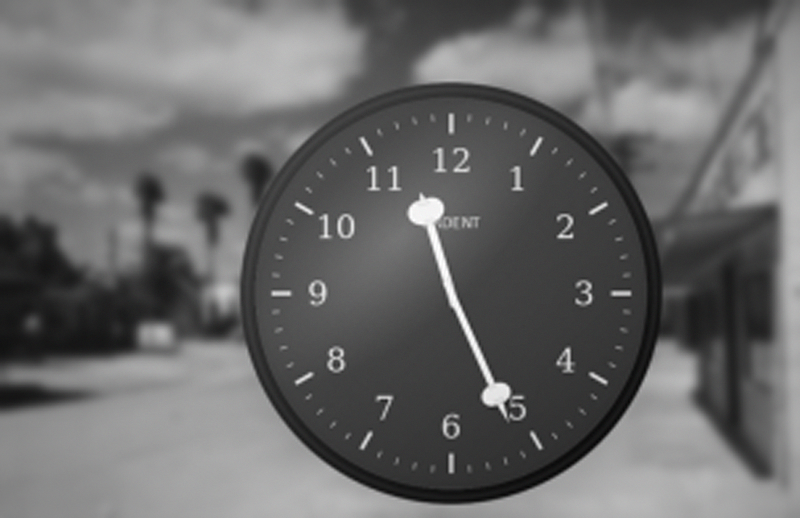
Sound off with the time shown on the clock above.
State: 11:26
